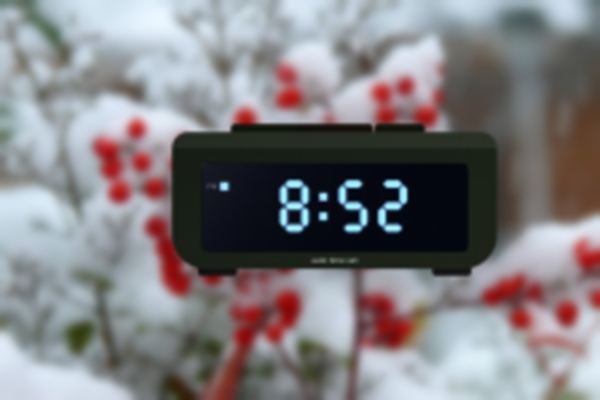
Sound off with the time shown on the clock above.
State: 8:52
